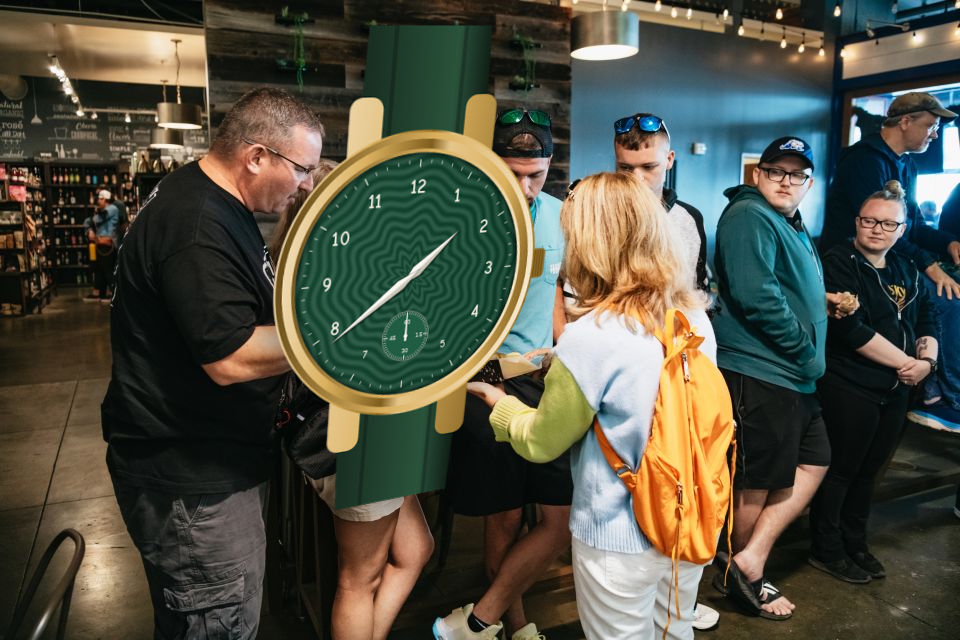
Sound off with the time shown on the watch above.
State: 1:39
